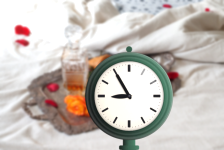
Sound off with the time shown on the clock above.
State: 8:55
